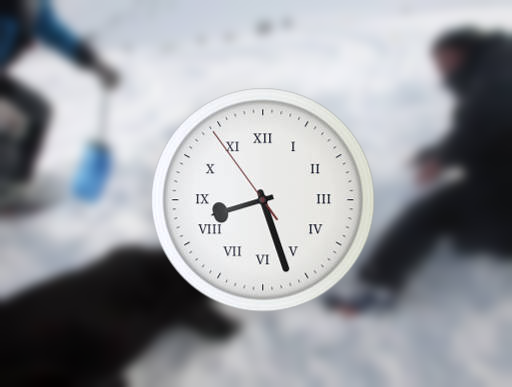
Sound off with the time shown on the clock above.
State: 8:26:54
